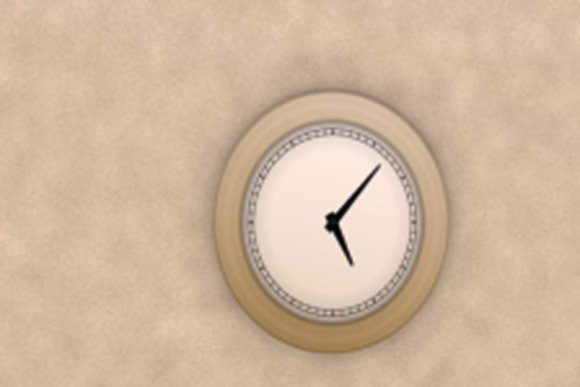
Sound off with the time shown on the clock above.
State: 5:07
